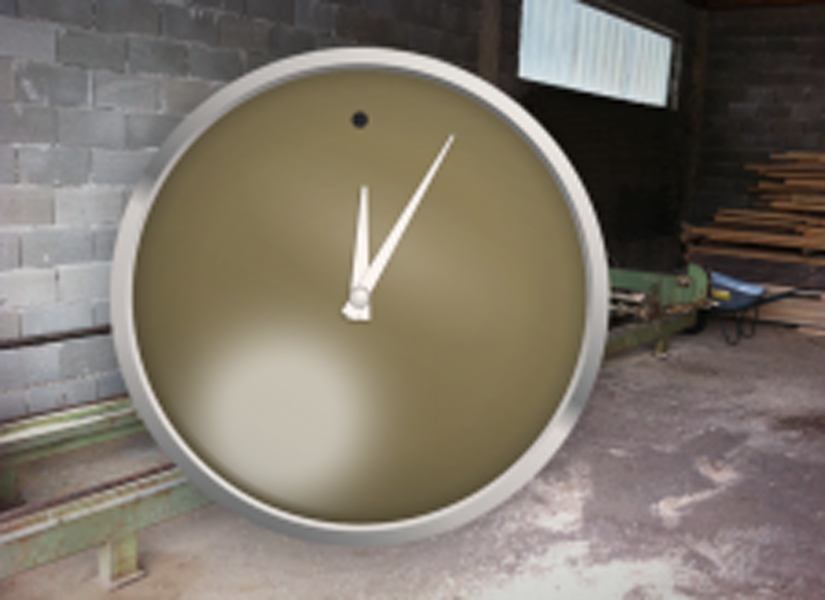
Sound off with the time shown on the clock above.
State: 12:05
